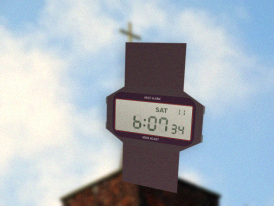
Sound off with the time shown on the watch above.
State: 6:07:34
